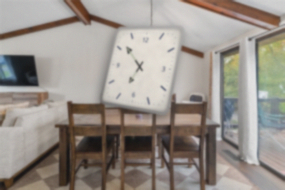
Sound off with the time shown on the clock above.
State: 6:52
